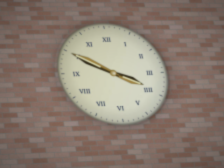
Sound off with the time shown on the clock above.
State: 3:50
